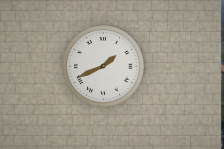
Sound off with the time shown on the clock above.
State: 1:41
